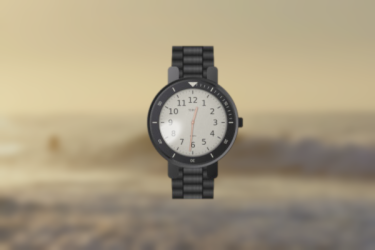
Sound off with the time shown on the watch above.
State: 12:31
